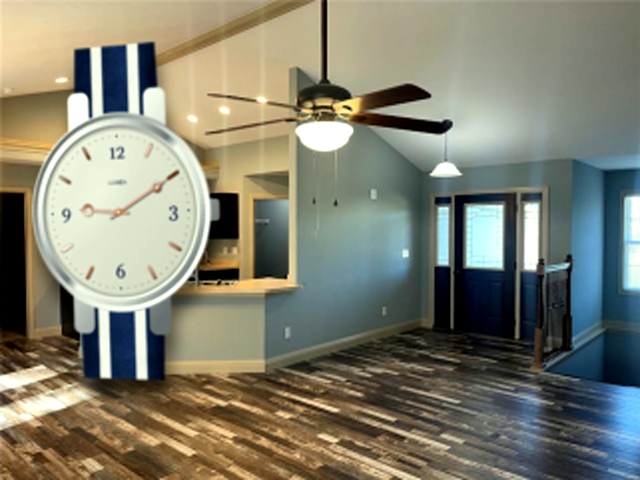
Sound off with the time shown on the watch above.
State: 9:10
